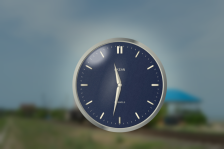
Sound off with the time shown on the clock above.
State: 11:32
